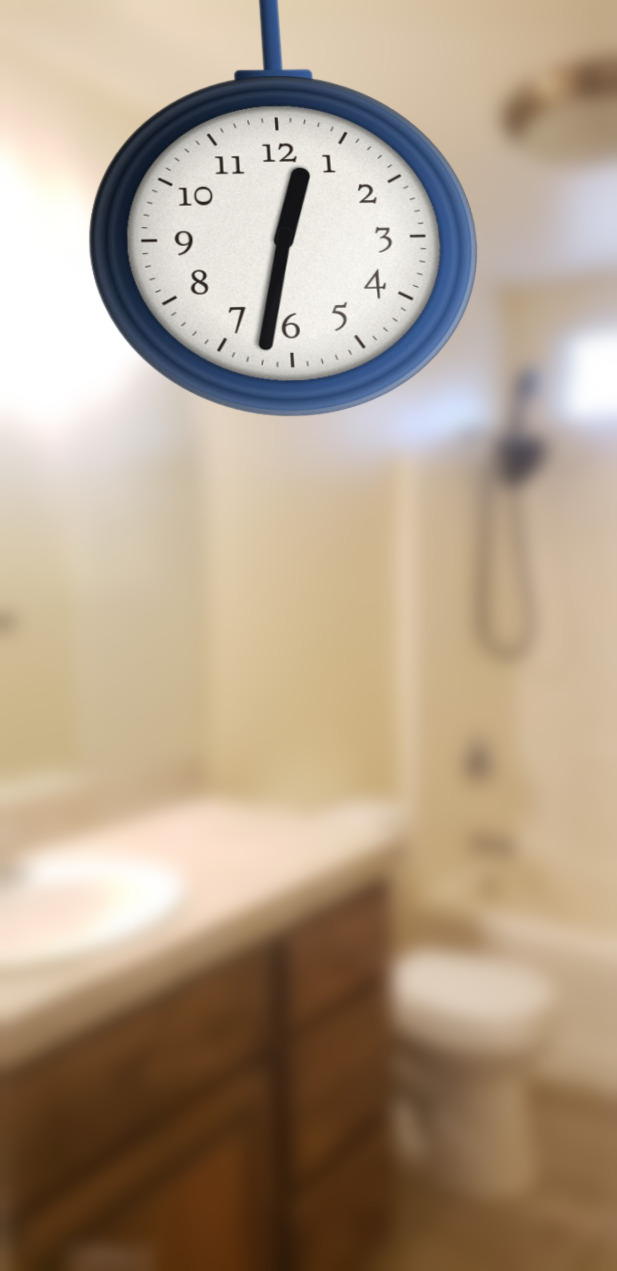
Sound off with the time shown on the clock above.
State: 12:32
